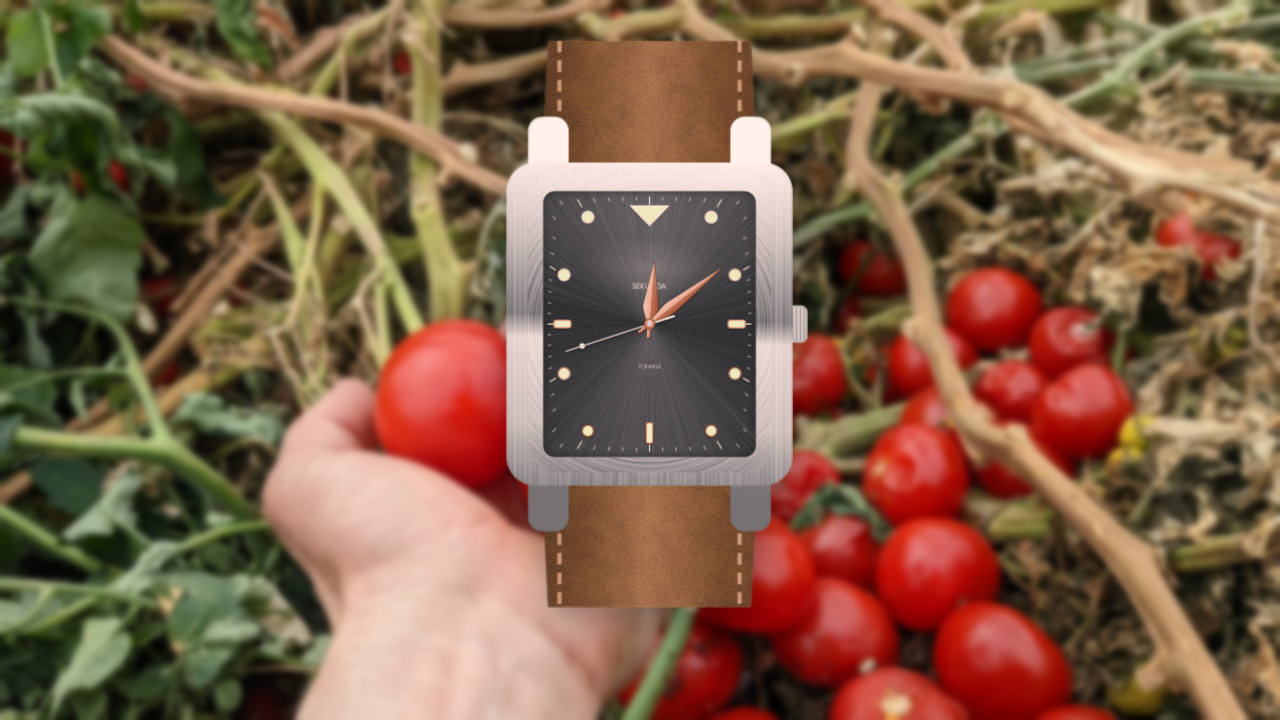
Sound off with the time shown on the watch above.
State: 12:08:42
